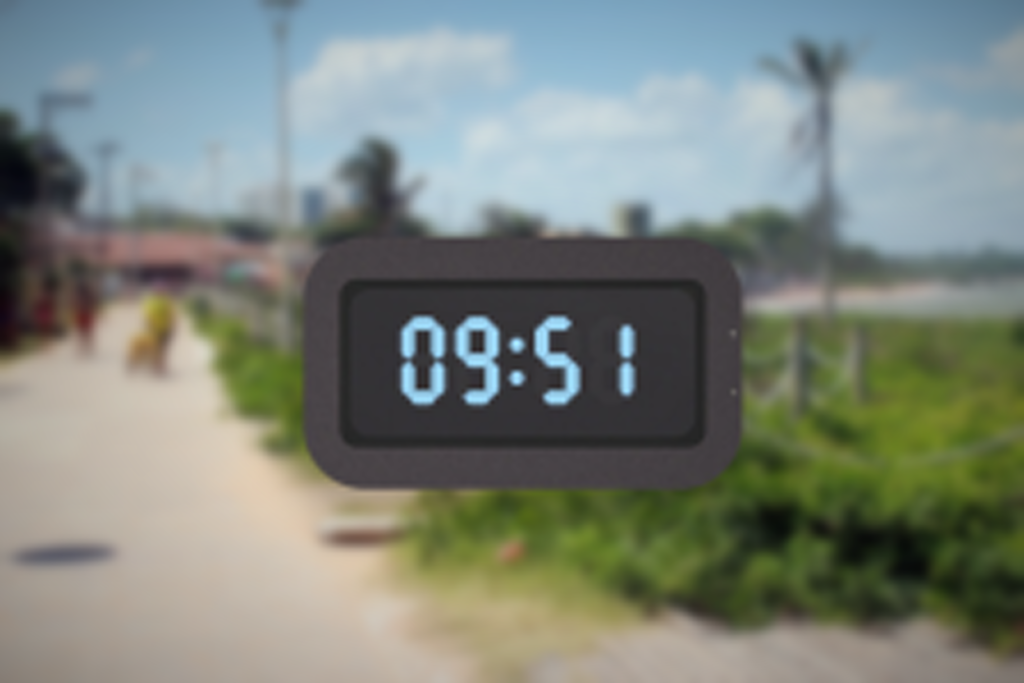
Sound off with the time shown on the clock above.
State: 9:51
